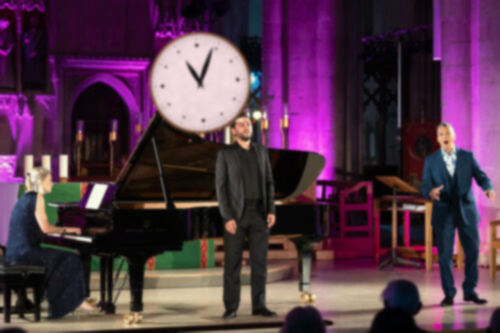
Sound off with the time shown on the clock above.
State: 11:04
